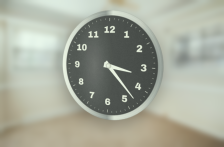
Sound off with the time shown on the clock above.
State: 3:23
